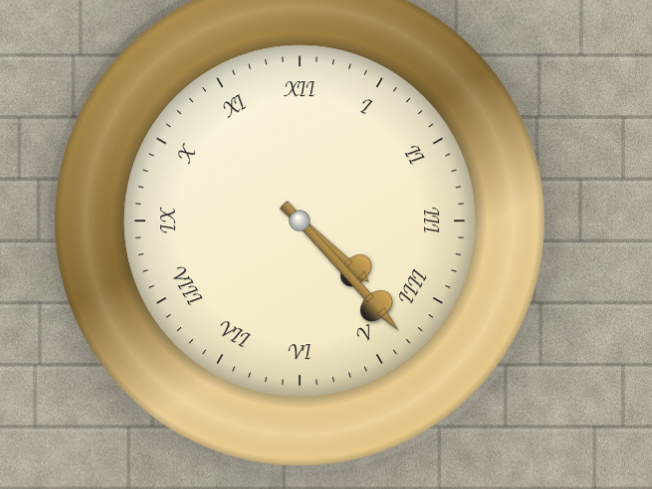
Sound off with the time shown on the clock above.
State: 4:23
